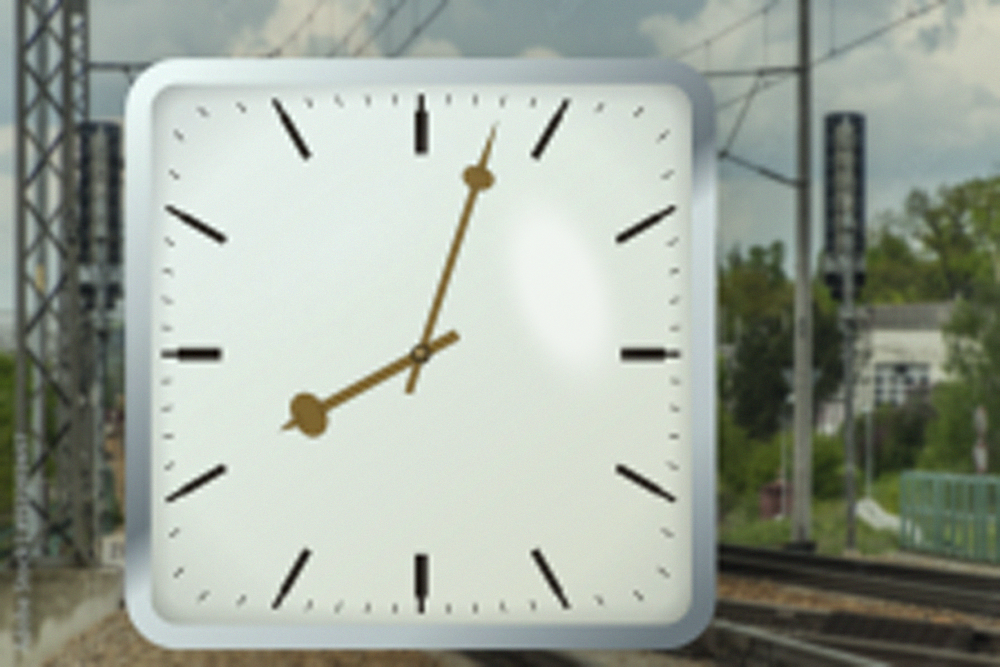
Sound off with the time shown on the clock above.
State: 8:03
